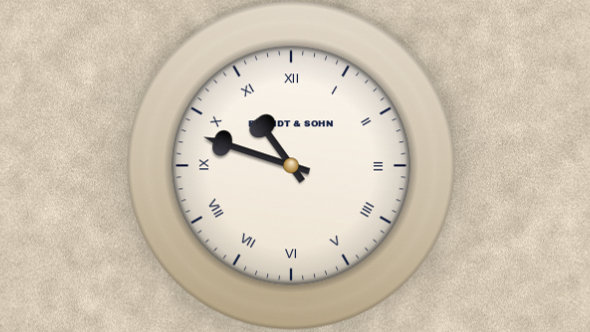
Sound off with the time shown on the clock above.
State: 10:48
